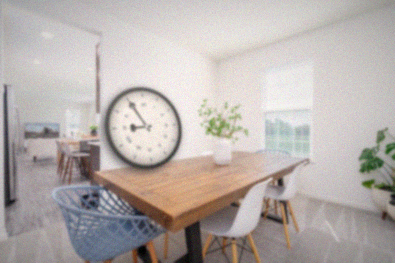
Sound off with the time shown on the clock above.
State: 8:55
